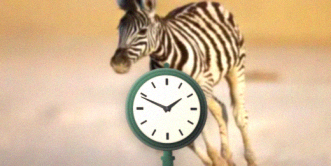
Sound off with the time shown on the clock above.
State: 1:49
